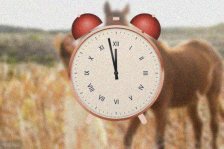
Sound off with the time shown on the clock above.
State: 11:58
